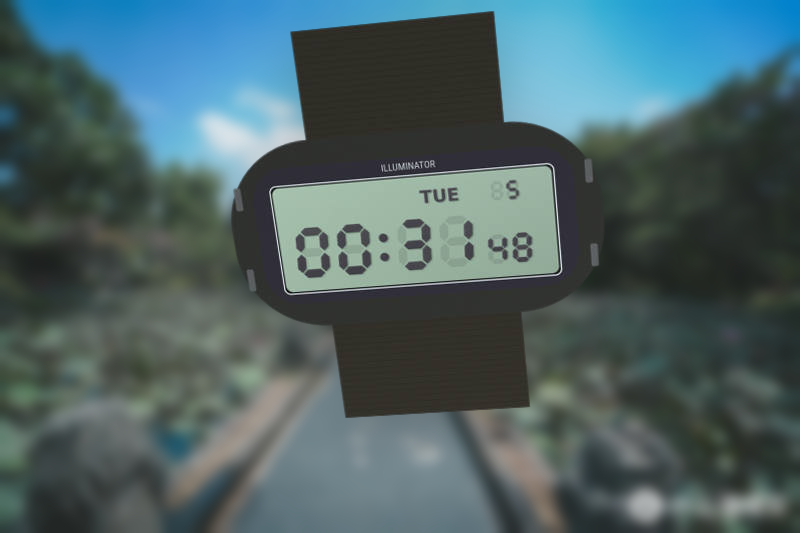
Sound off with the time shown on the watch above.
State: 0:31:48
